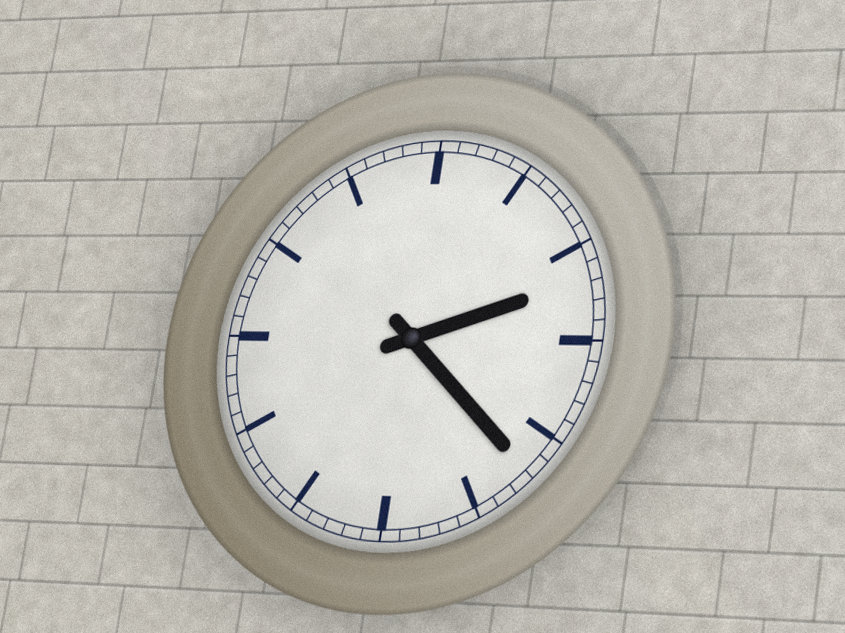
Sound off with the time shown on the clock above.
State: 2:22
